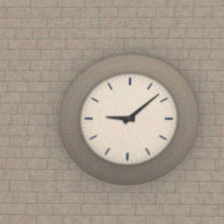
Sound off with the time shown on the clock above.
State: 9:08
